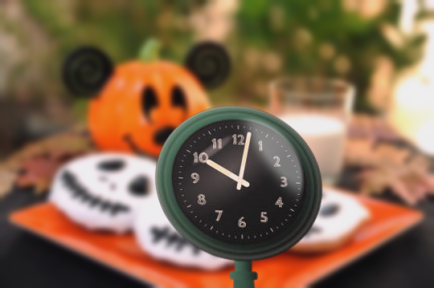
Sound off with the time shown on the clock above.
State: 10:02
